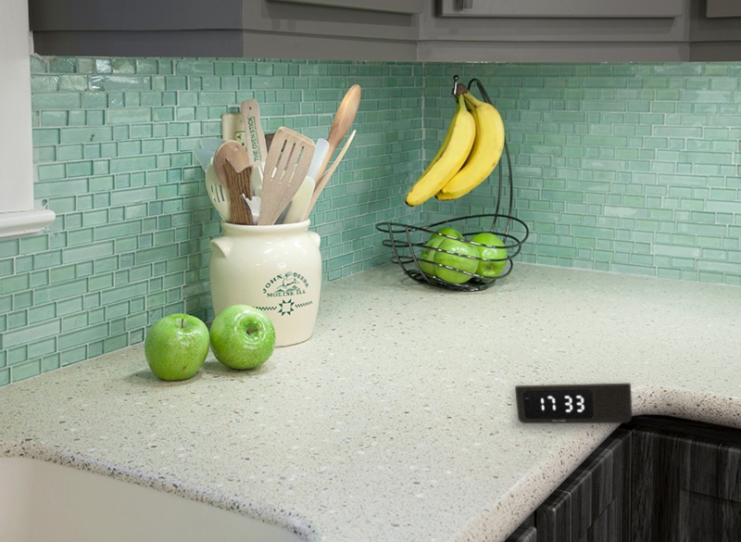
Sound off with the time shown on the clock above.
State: 17:33
